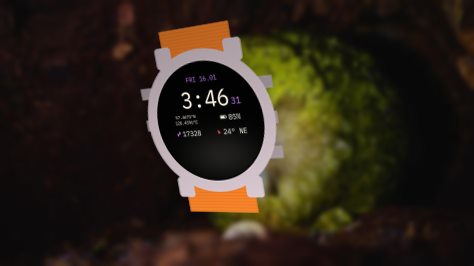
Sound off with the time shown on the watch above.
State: 3:46:31
